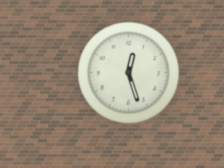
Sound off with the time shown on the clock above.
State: 12:27
